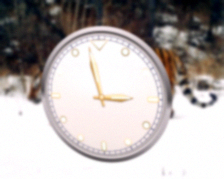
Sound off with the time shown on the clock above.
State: 2:58
